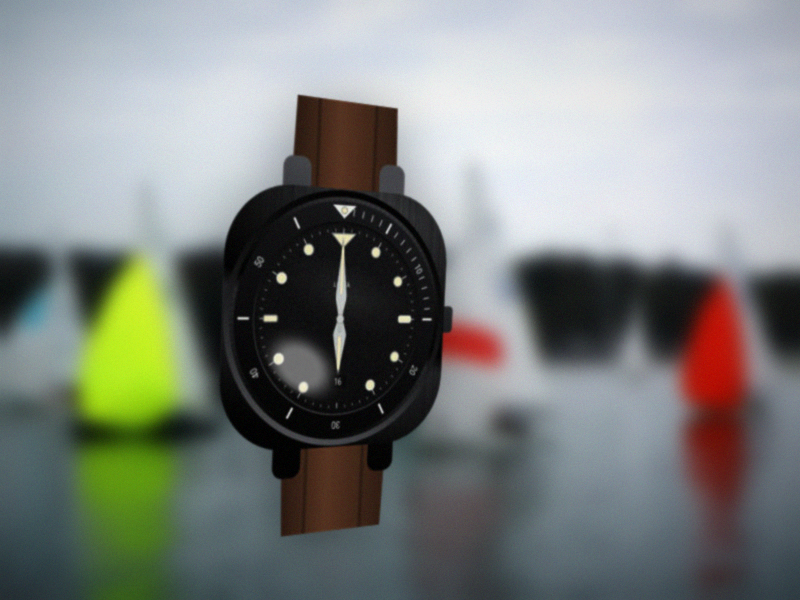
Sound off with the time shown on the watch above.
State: 6:00
